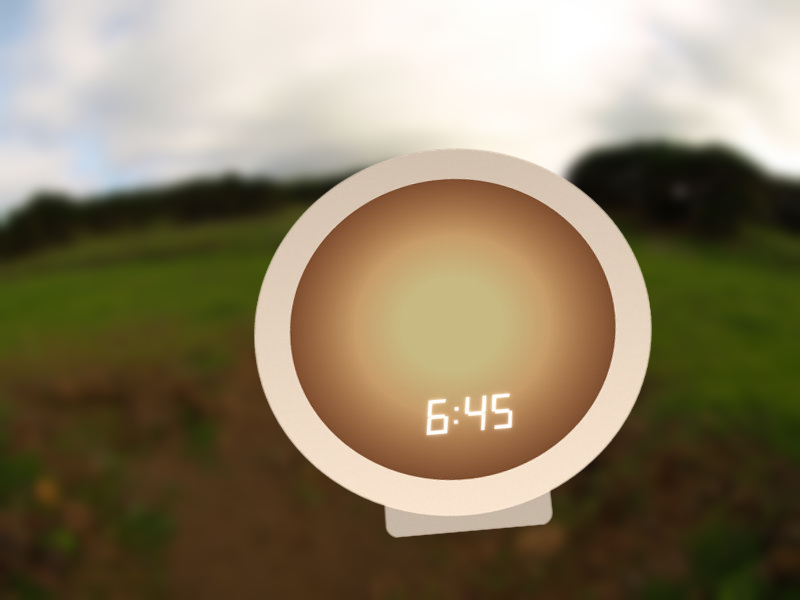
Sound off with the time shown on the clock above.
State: 6:45
